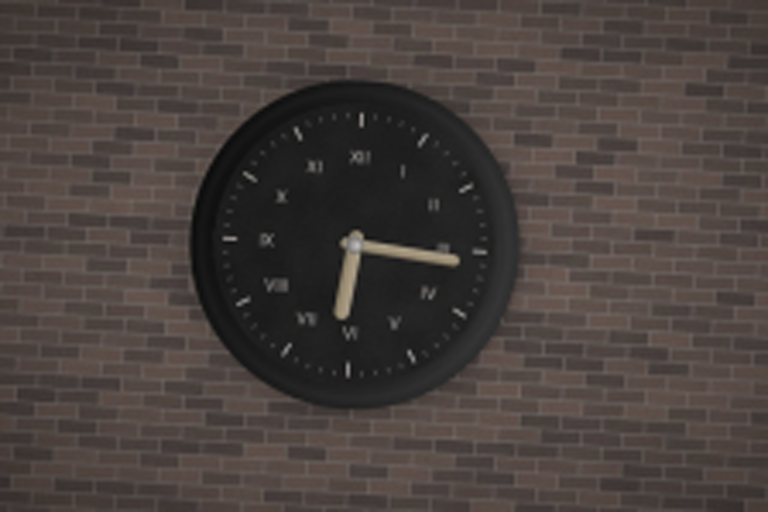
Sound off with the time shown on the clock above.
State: 6:16
